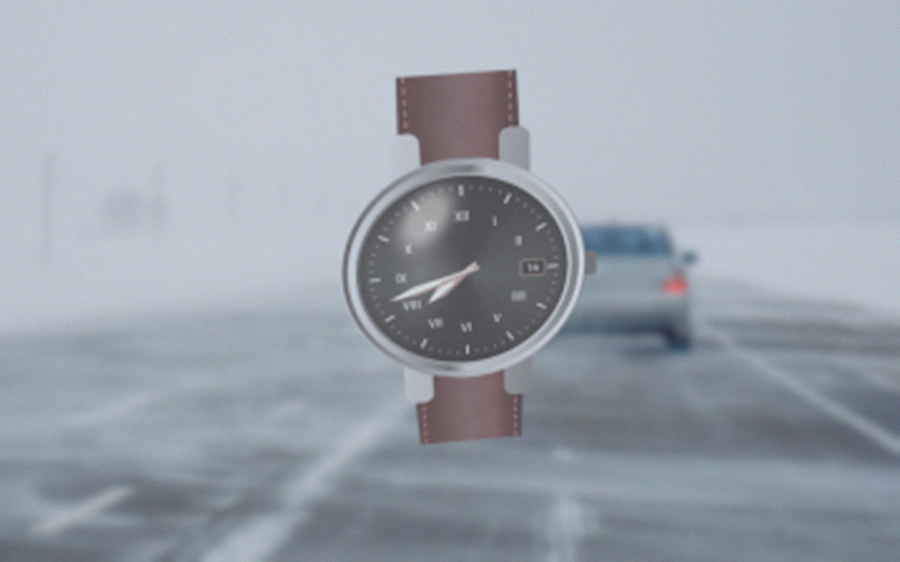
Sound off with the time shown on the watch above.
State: 7:42
